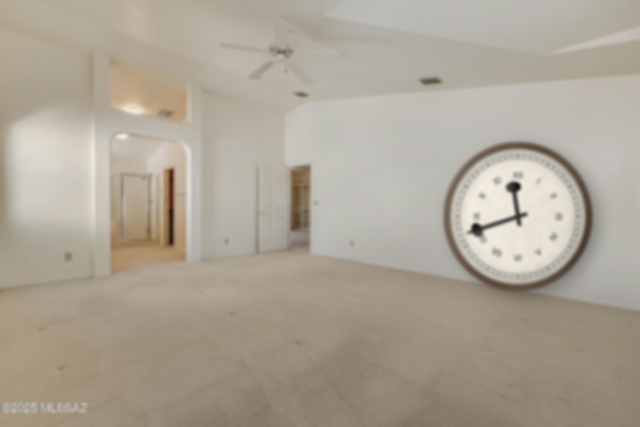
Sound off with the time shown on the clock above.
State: 11:42
